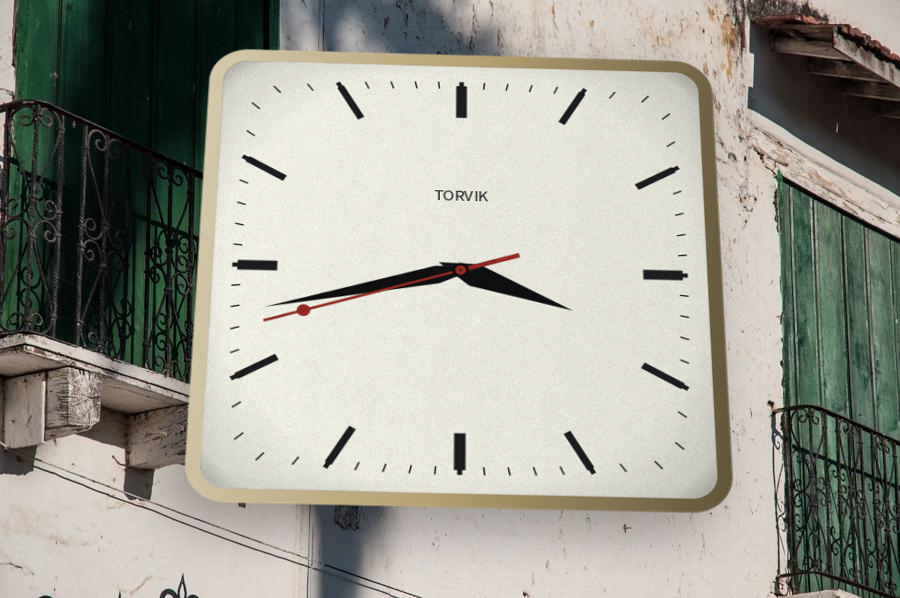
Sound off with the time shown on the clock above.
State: 3:42:42
